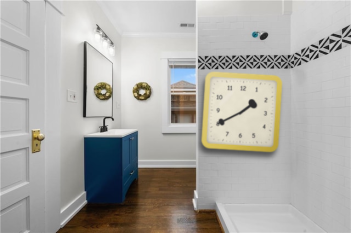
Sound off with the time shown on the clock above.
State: 1:40
